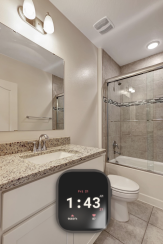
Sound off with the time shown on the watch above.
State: 1:43
